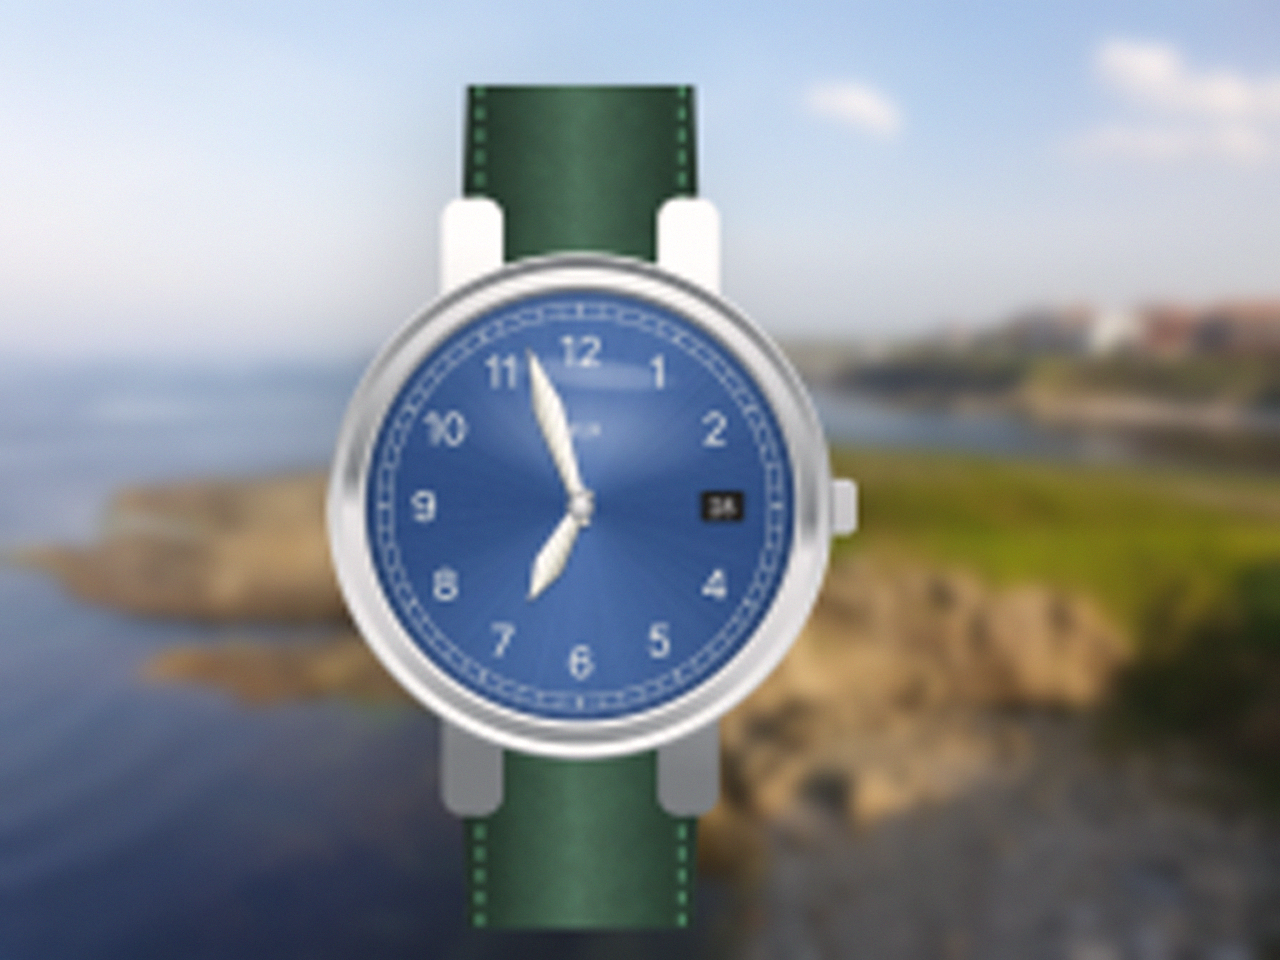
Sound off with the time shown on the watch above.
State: 6:57
